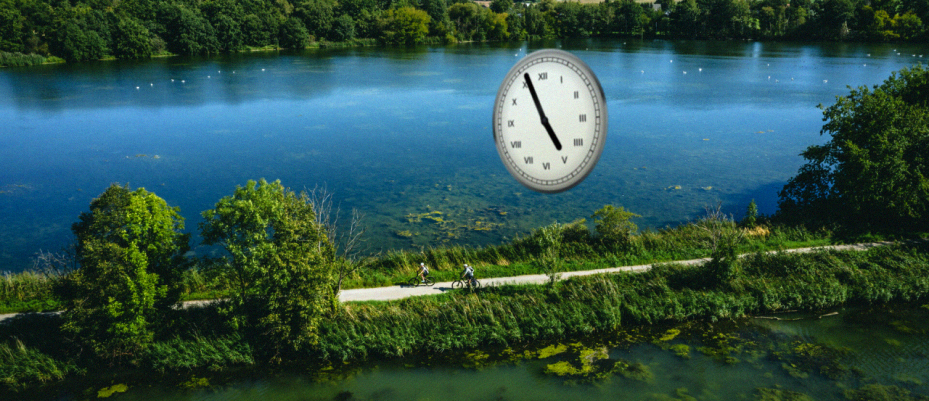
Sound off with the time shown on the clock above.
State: 4:56
